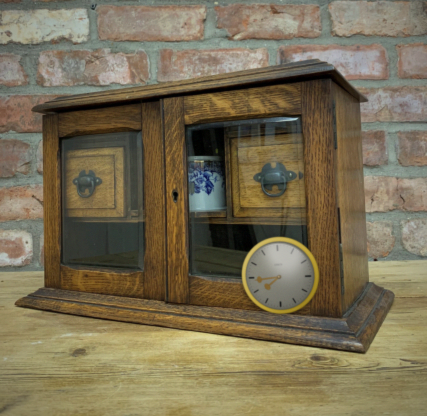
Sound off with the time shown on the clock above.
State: 7:44
